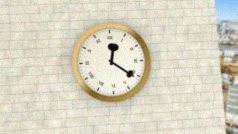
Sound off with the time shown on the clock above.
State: 12:21
